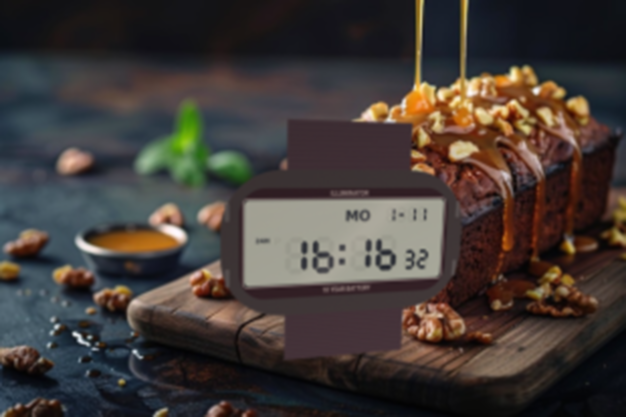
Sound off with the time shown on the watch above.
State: 16:16:32
